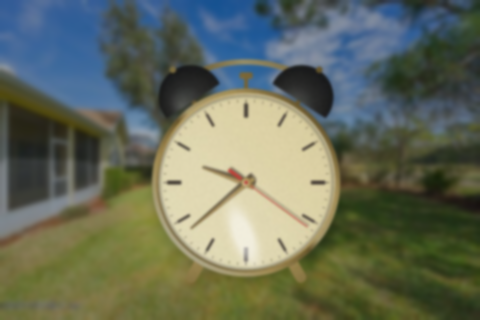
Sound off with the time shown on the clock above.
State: 9:38:21
